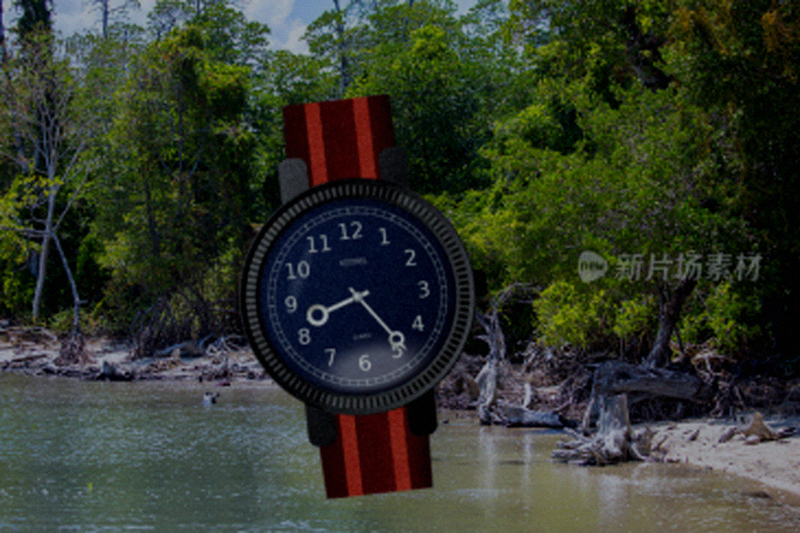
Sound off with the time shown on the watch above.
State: 8:24
